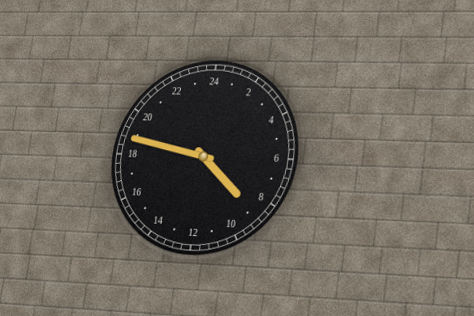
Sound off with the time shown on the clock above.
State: 8:47
